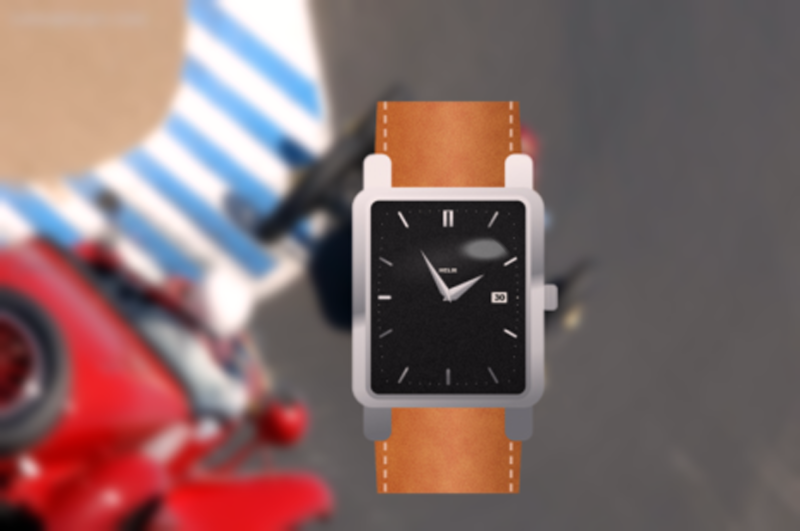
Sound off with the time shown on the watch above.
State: 1:55
